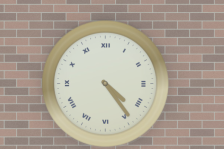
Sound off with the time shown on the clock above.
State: 4:24
